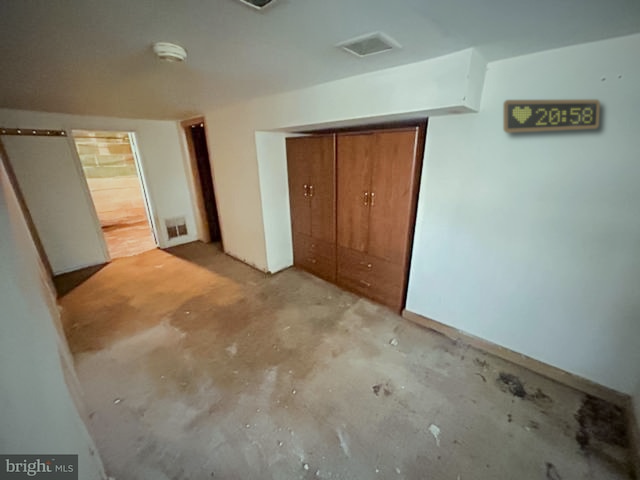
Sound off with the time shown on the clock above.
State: 20:58
